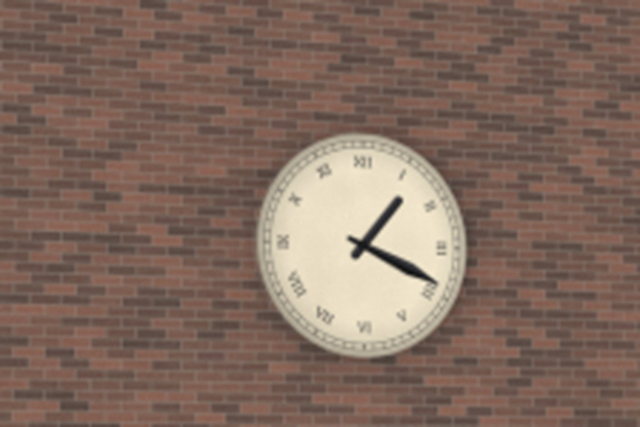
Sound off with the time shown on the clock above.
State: 1:19
